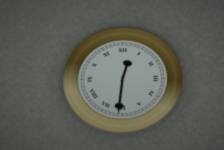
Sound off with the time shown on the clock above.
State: 12:31
